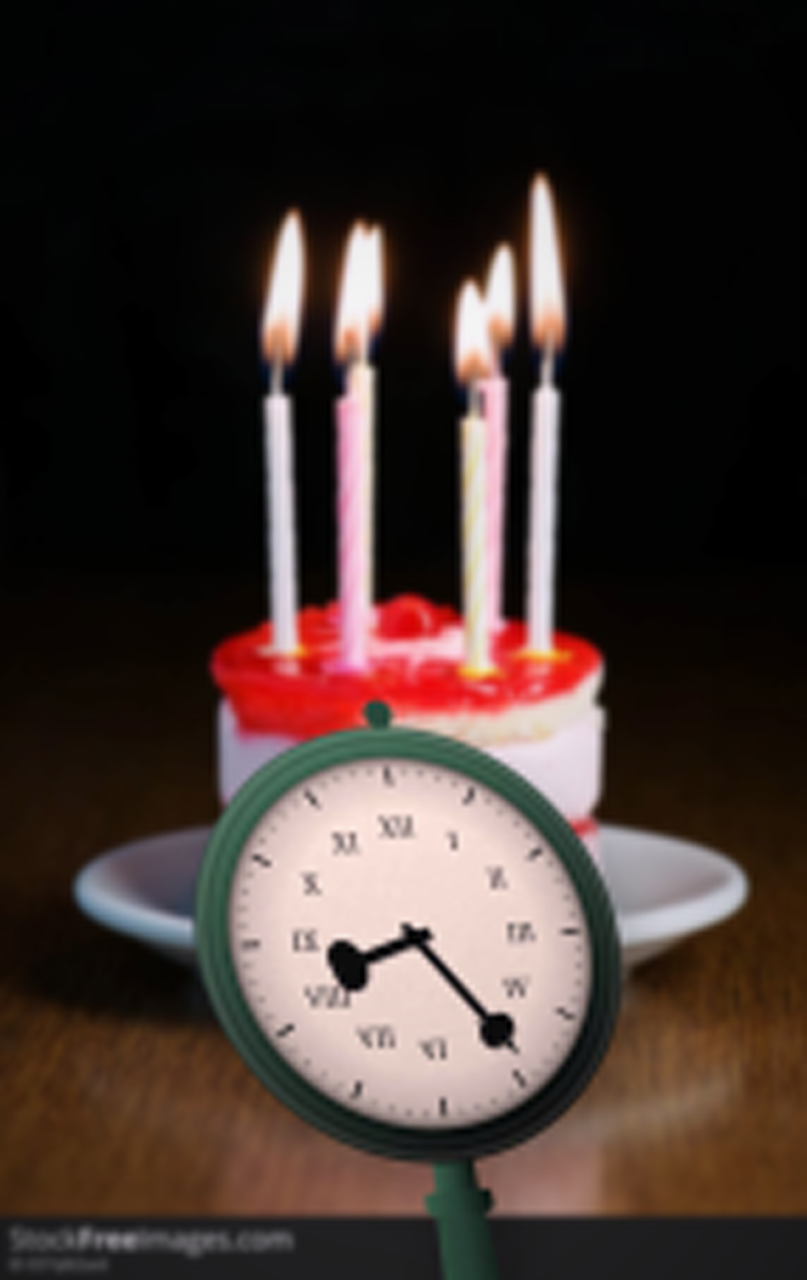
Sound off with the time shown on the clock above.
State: 8:24
